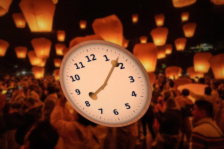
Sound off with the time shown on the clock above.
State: 8:08
